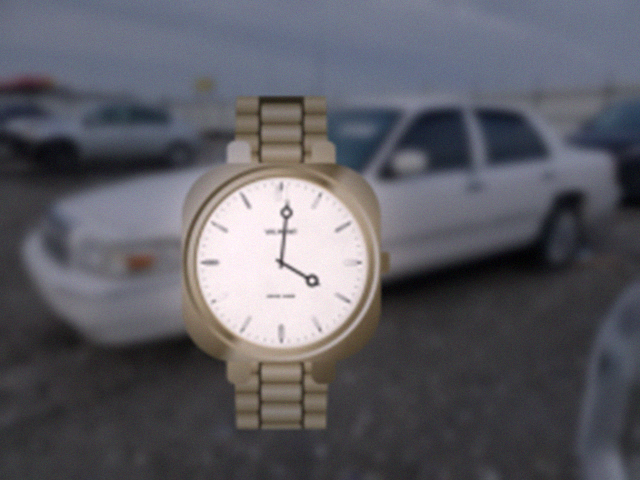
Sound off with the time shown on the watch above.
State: 4:01
